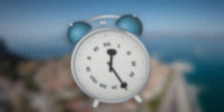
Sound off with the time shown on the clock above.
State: 12:26
